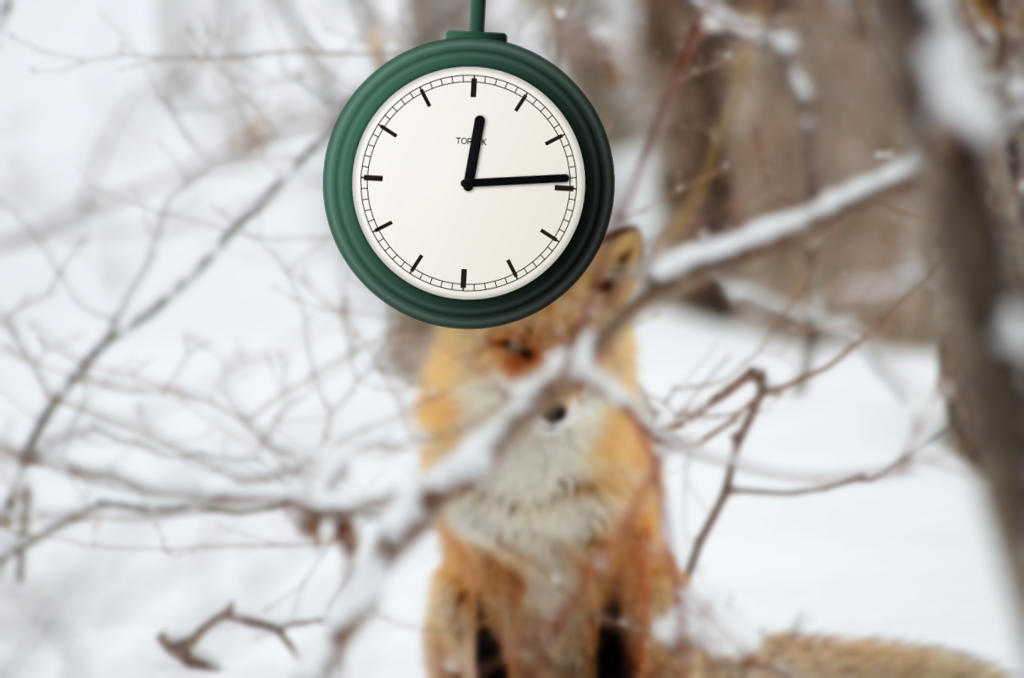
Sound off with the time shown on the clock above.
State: 12:14
